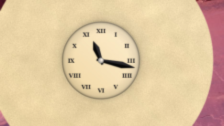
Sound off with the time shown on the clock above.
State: 11:17
